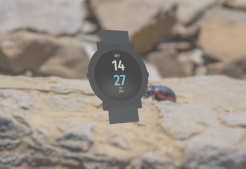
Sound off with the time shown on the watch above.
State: 14:27
